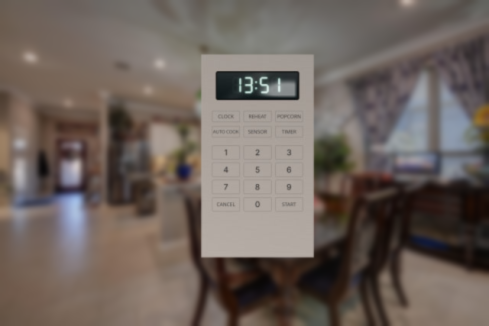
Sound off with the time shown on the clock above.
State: 13:51
